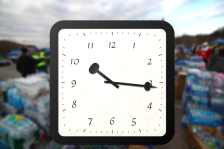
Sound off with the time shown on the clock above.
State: 10:16
